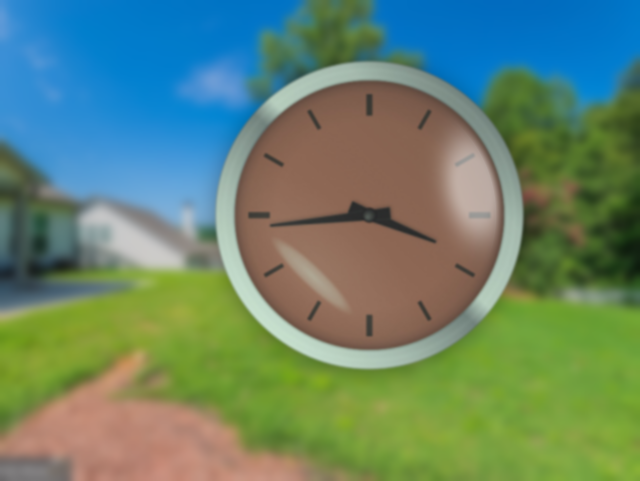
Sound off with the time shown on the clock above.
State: 3:44
